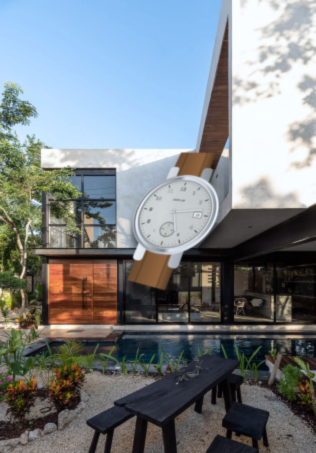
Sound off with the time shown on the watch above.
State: 5:13
